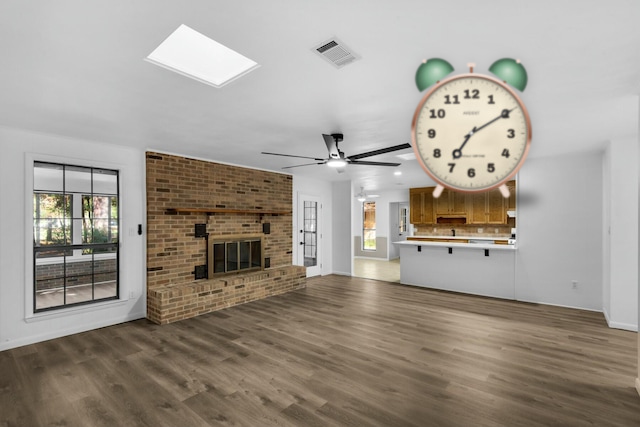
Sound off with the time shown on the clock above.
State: 7:10
